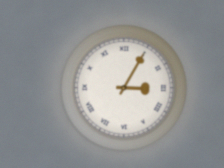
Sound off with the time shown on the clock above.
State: 3:05
